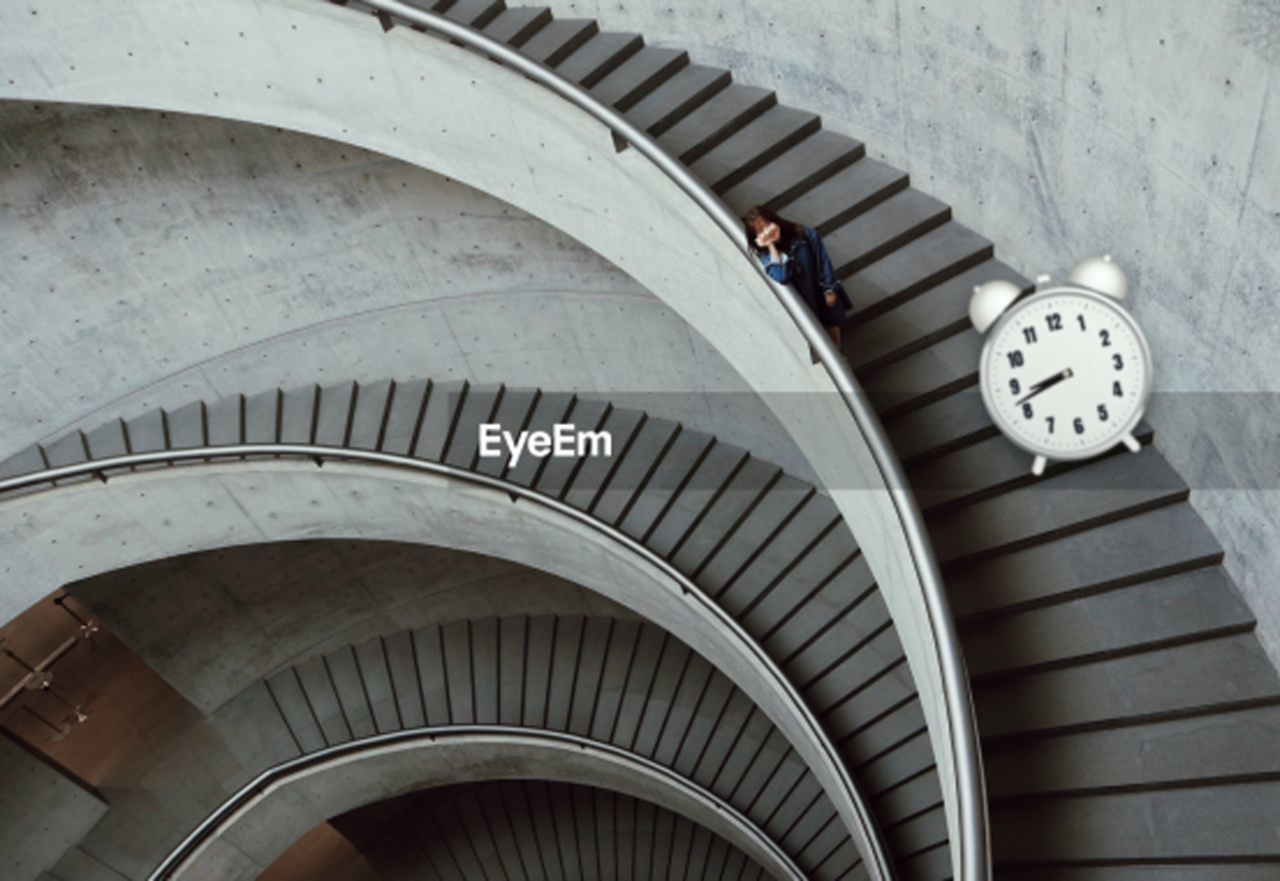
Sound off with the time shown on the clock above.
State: 8:42
